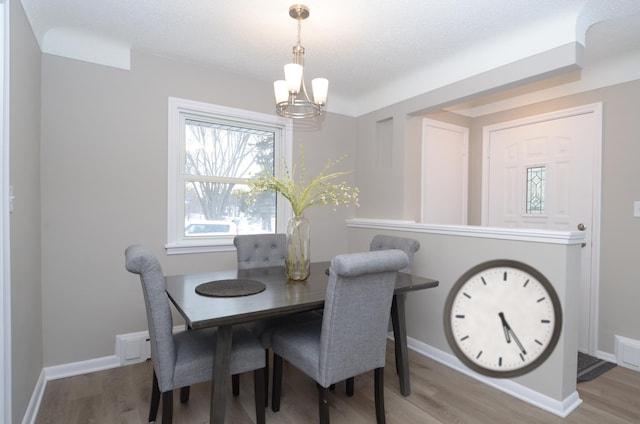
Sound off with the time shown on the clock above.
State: 5:24
